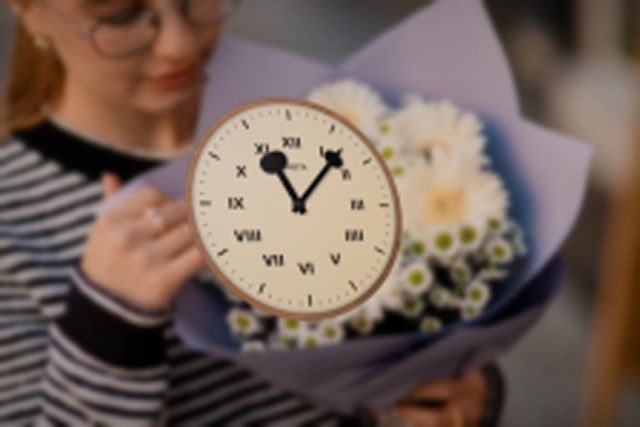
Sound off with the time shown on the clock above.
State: 11:07
